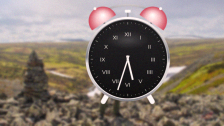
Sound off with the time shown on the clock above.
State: 5:33
